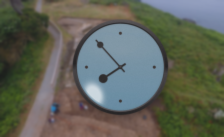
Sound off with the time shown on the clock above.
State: 7:53
